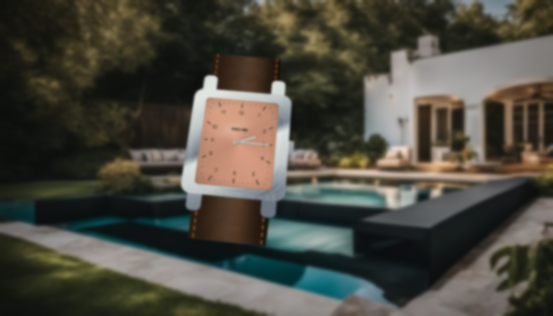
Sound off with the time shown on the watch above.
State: 2:15
